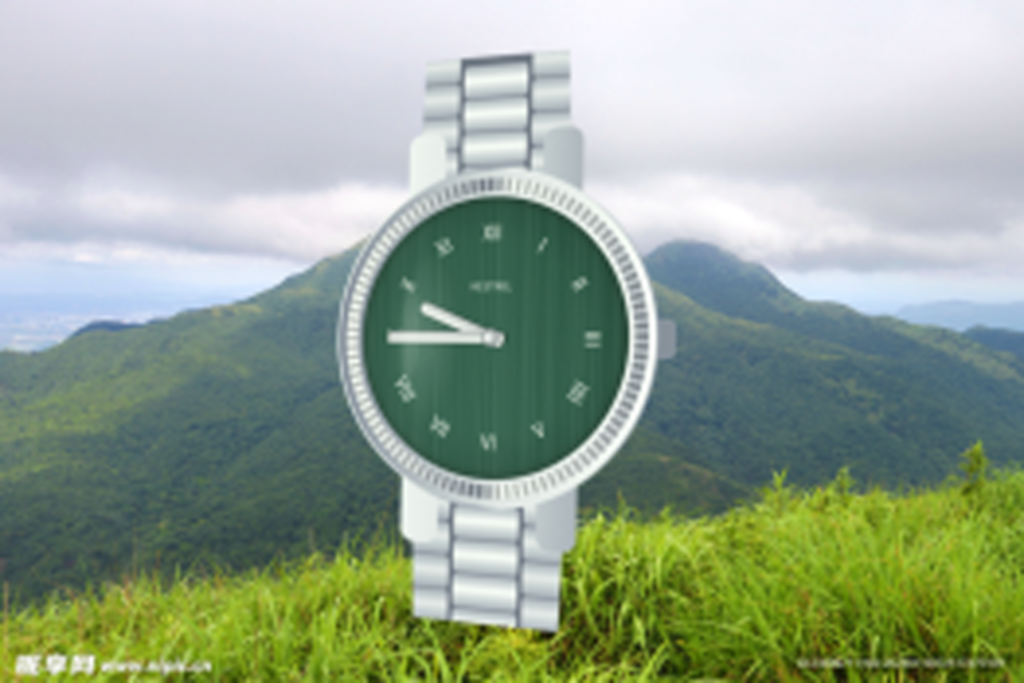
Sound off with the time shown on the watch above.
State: 9:45
